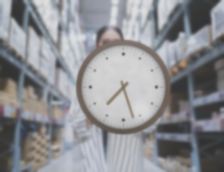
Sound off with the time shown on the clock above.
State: 7:27
